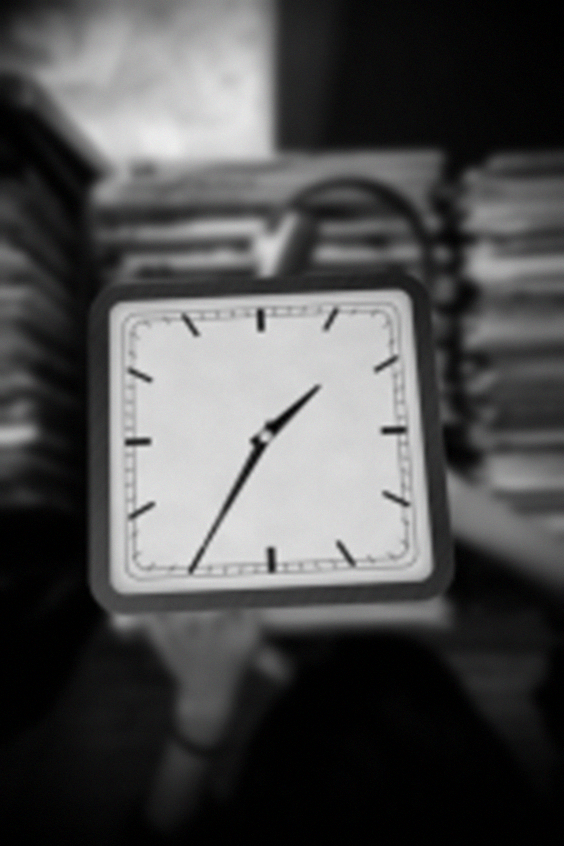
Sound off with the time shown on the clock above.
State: 1:35
